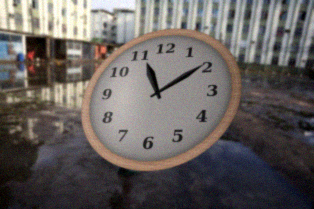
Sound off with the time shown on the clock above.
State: 11:09
